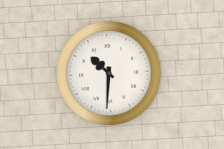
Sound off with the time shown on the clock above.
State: 10:31
